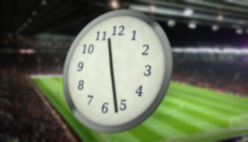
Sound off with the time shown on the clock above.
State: 11:27
